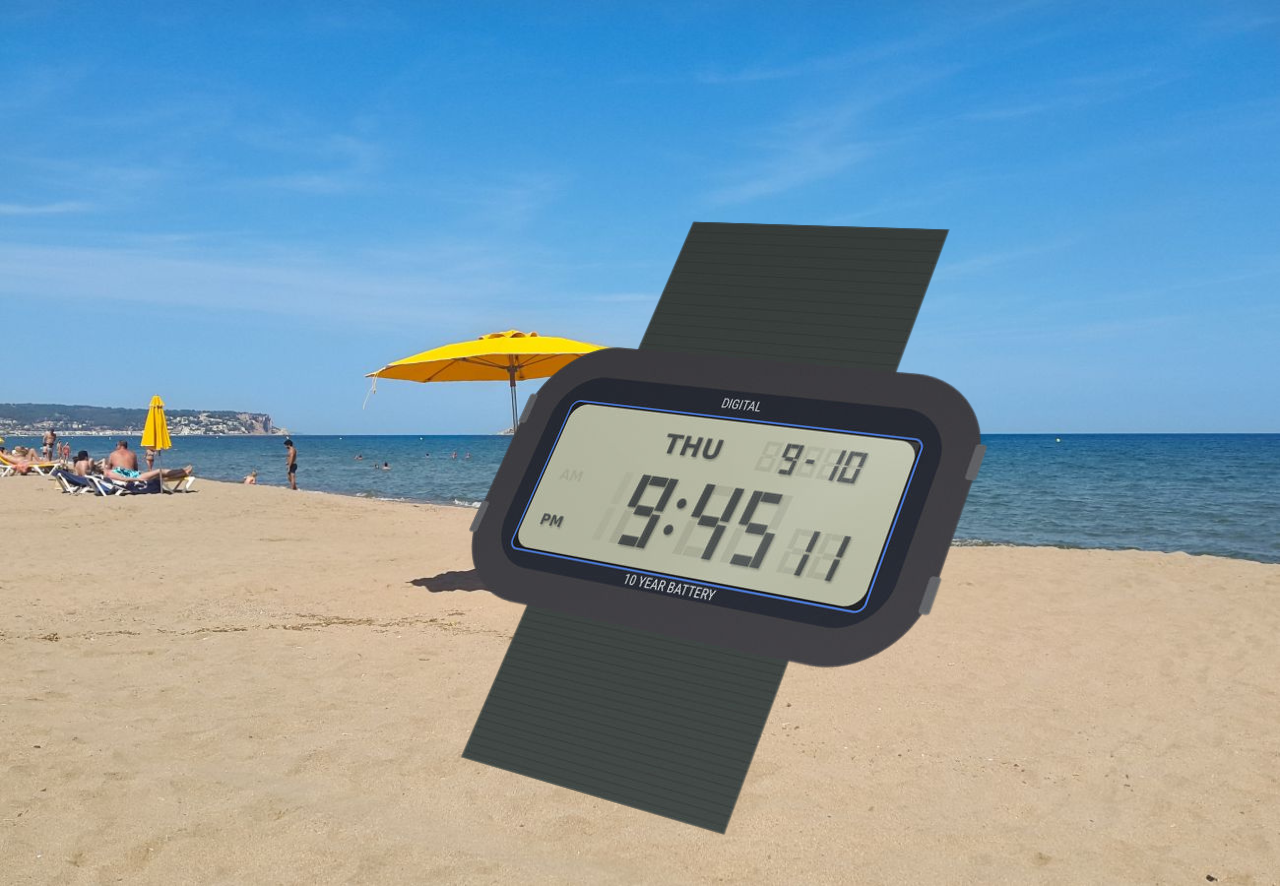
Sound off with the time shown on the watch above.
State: 9:45:11
